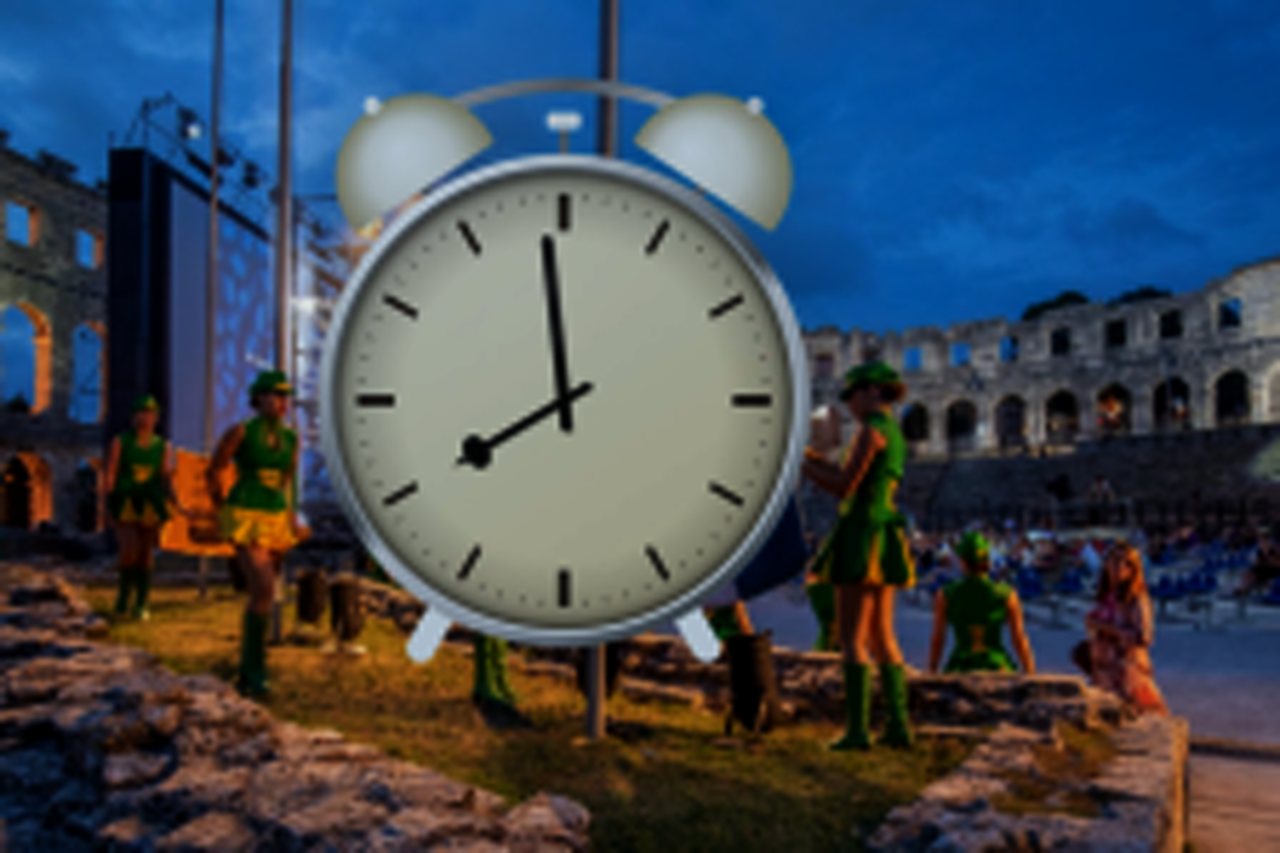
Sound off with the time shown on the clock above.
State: 7:59
